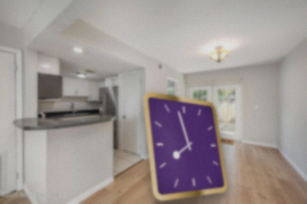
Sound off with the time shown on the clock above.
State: 7:58
